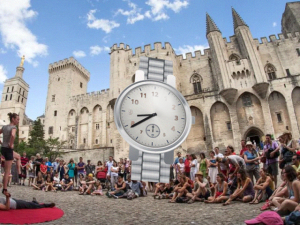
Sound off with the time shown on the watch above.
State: 8:39
